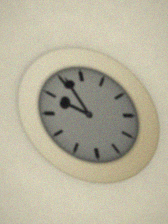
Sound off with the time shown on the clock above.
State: 9:56
